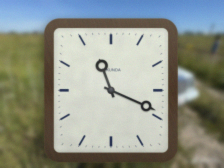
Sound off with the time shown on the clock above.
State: 11:19
